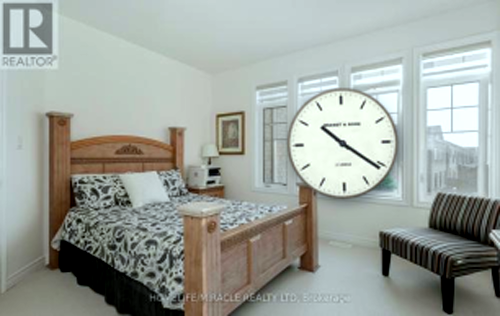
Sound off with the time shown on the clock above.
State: 10:21
